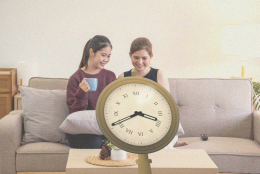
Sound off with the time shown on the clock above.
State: 3:41
